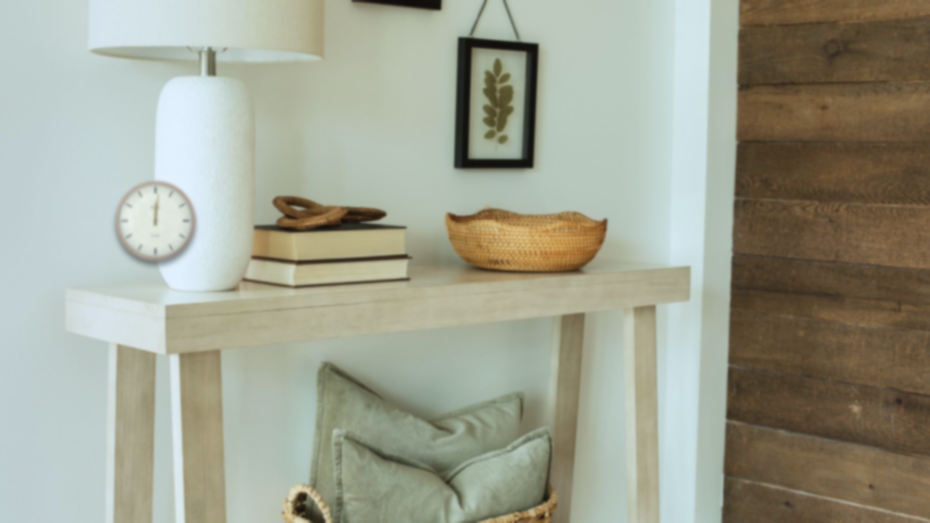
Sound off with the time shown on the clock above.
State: 12:01
